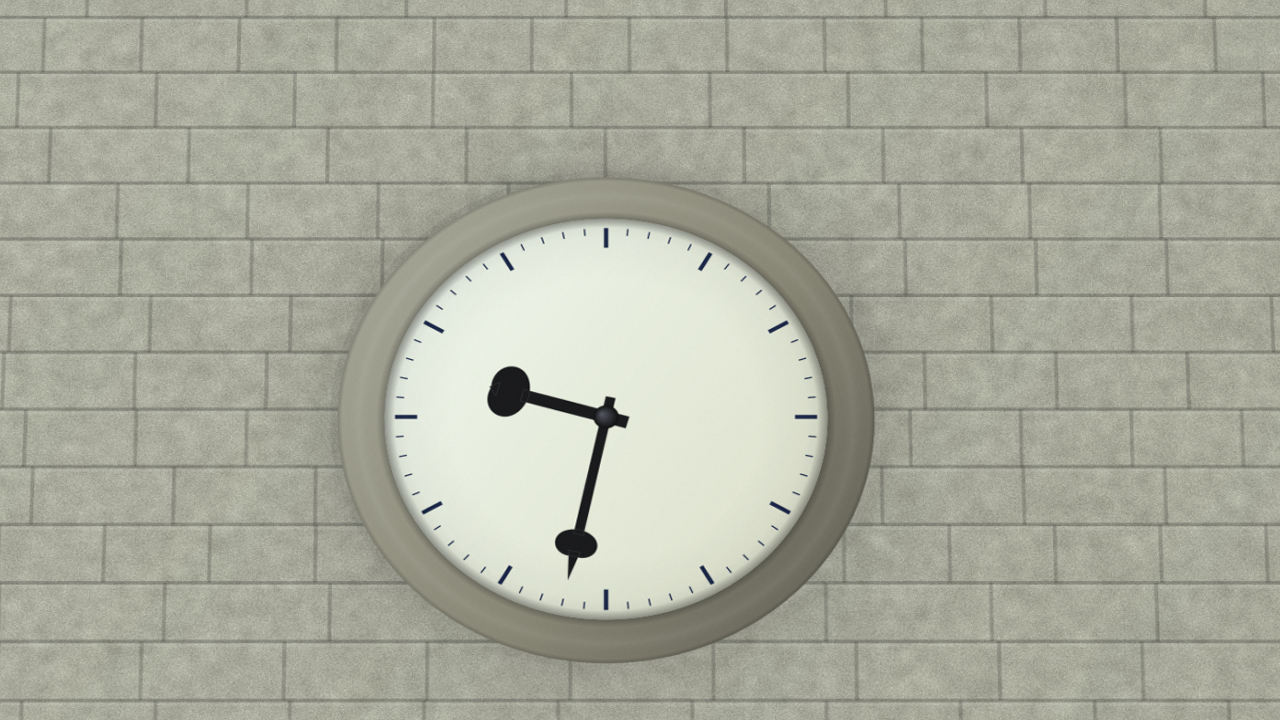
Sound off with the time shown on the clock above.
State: 9:32
